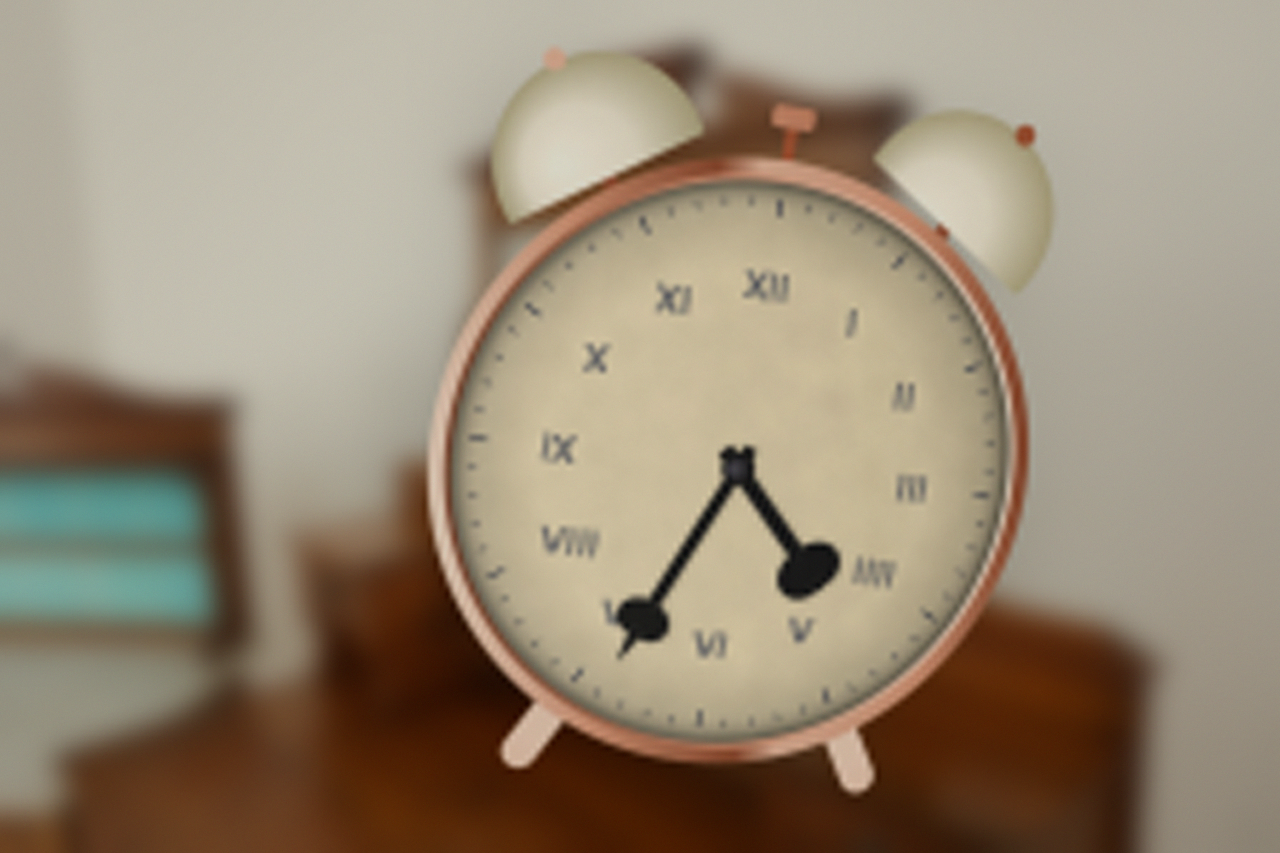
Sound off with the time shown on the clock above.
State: 4:34
